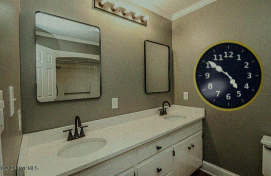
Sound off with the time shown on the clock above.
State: 4:51
